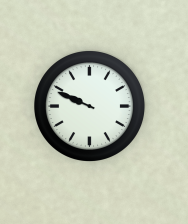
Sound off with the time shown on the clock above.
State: 9:49
